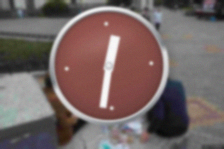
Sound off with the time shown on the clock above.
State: 12:32
